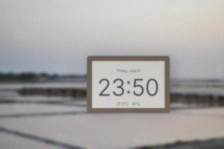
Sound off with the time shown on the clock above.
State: 23:50
